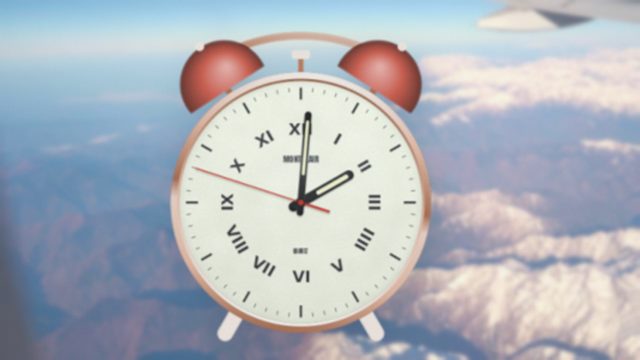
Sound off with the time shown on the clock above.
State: 2:00:48
